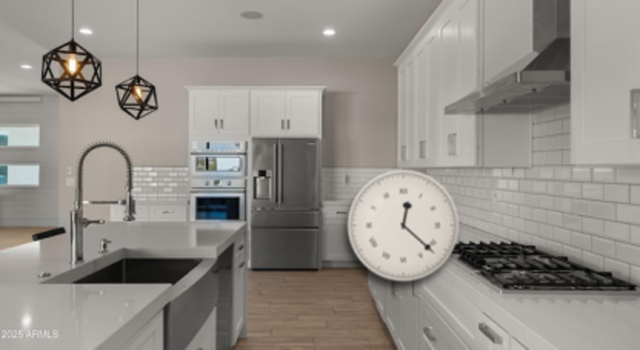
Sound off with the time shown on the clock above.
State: 12:22
